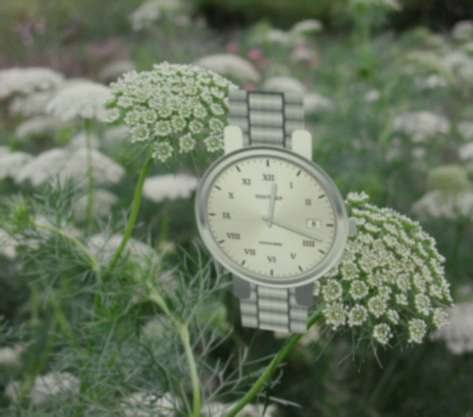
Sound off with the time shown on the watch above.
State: 12:18
